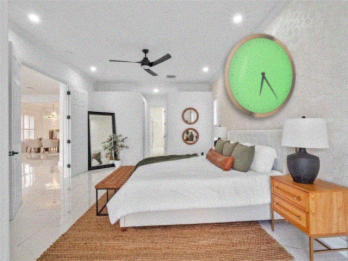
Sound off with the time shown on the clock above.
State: 6:24
